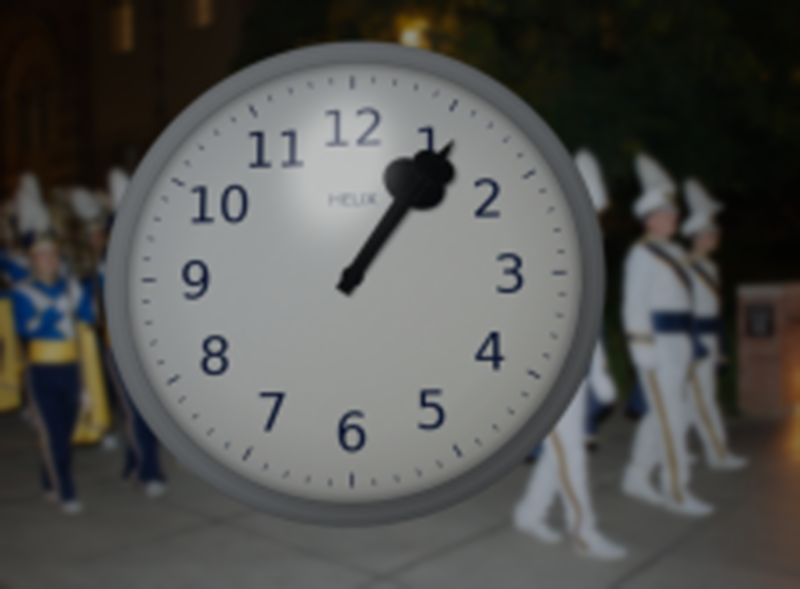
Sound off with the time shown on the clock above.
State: 1:06
